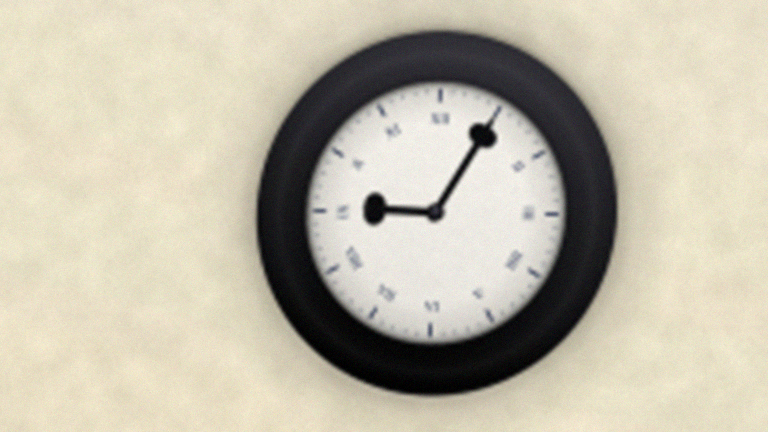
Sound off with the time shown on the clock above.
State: 9:05
